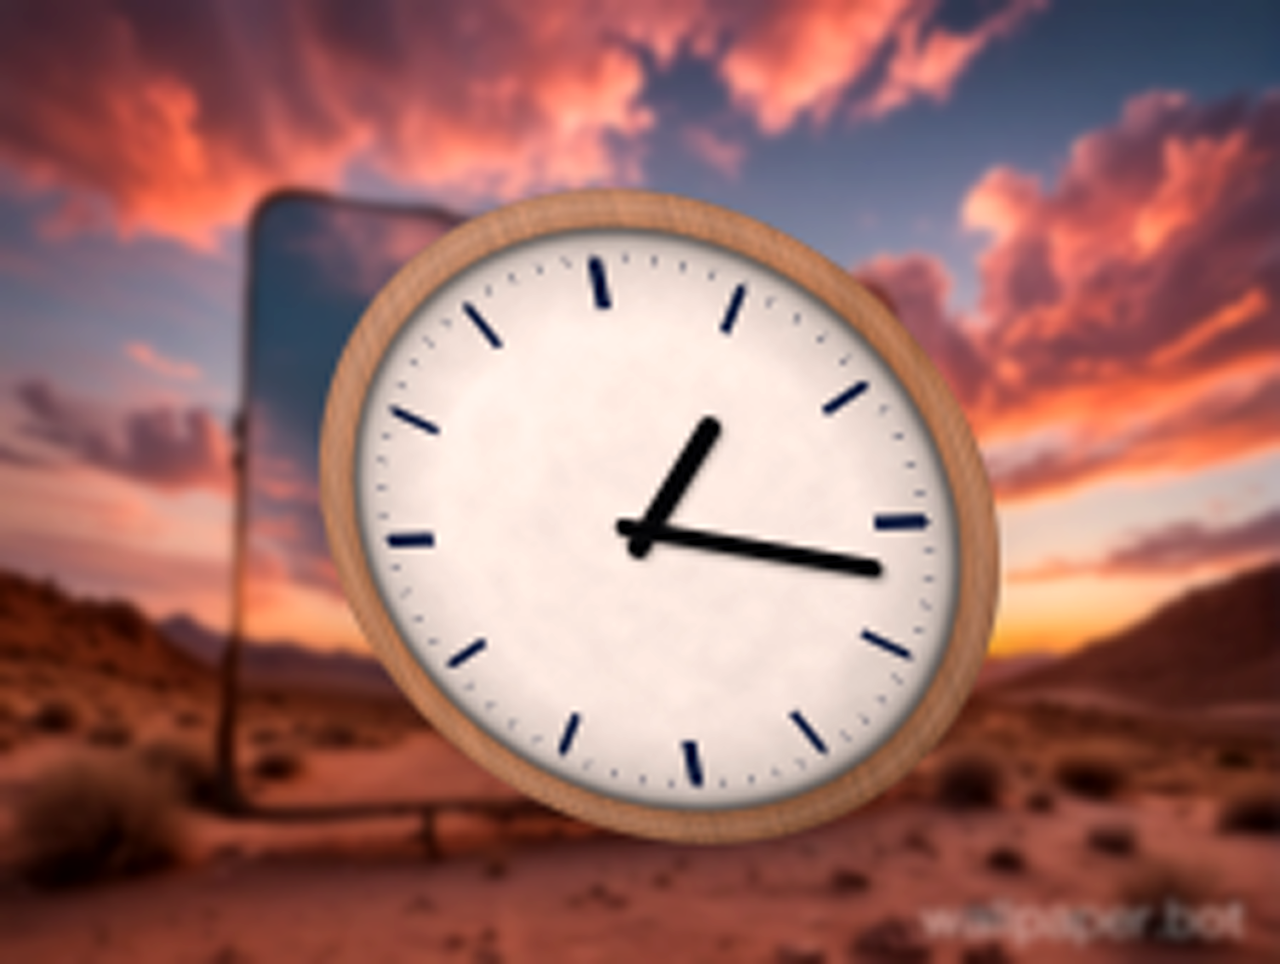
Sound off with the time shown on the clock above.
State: 1:17
